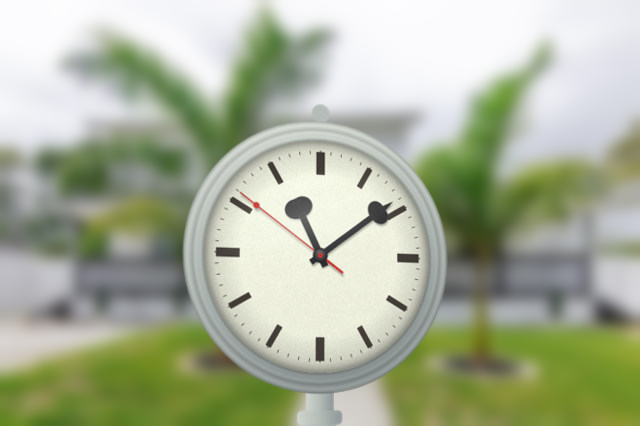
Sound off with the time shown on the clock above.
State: 11:08:51
